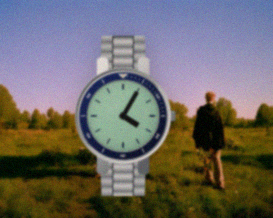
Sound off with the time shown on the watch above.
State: 4:05
